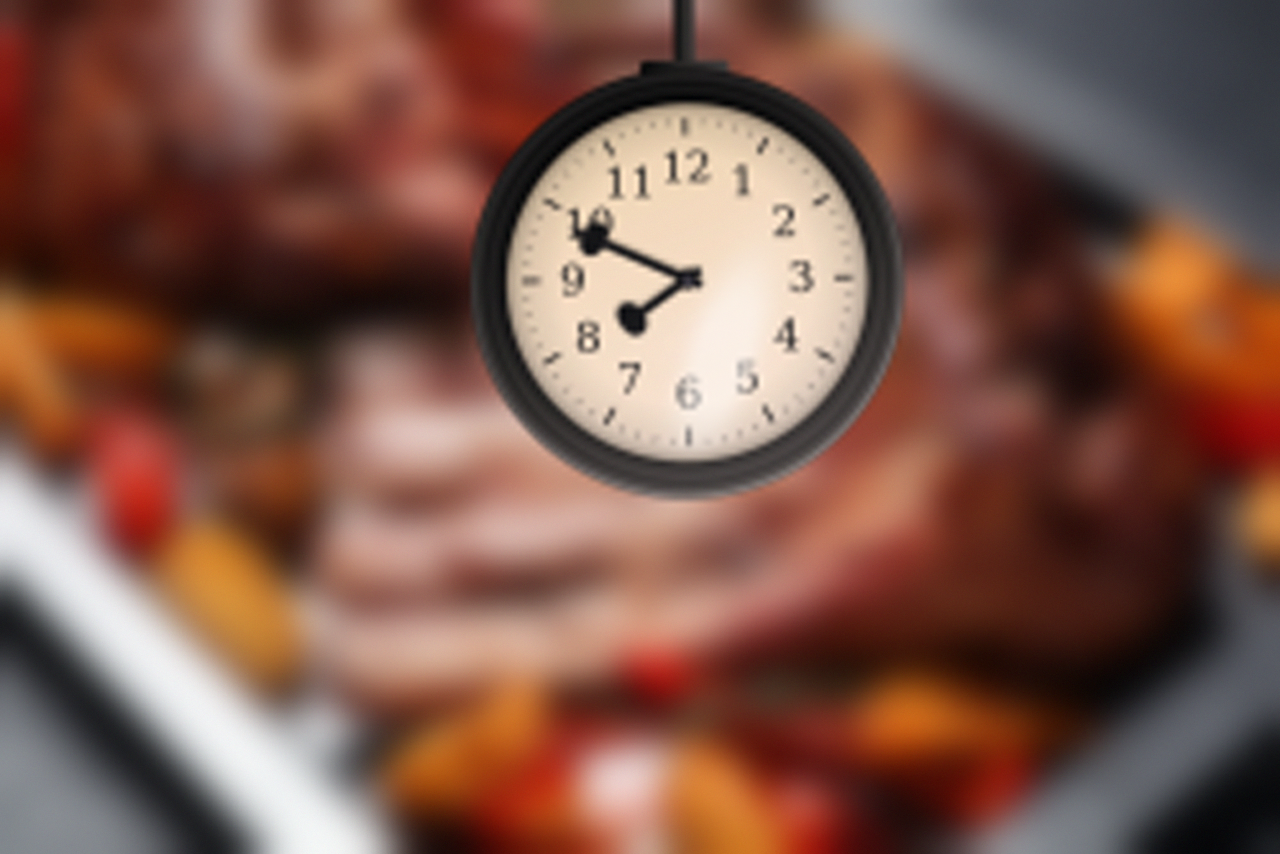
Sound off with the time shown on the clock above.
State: 7:49
